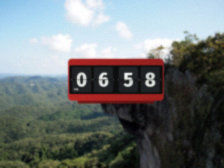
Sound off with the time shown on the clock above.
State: 6:58
